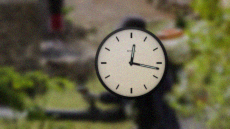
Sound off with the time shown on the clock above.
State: 12:17
